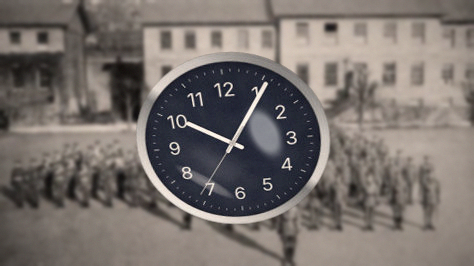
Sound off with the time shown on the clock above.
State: 10:05:36
